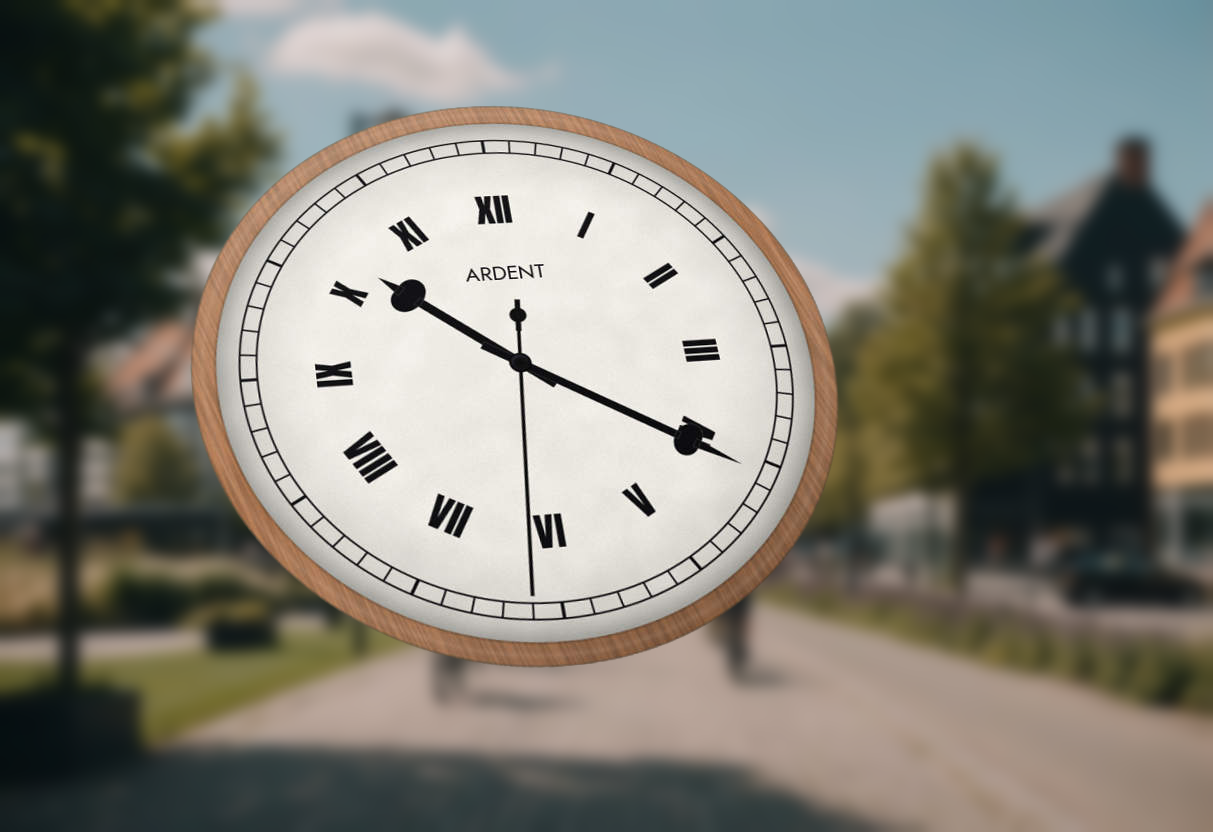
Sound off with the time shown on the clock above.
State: 10:20:31
